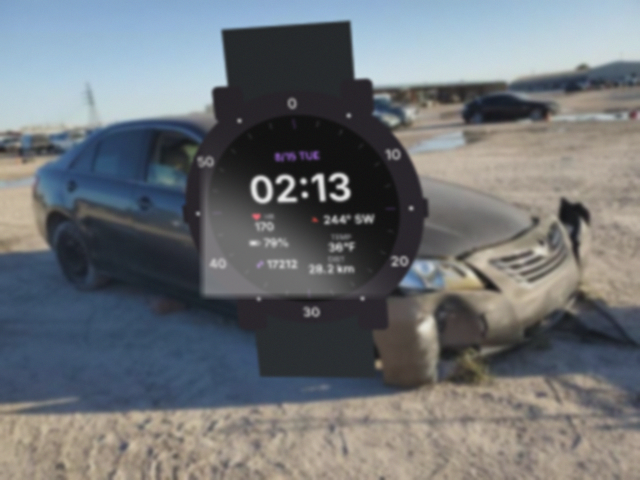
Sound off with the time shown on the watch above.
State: 2:13
